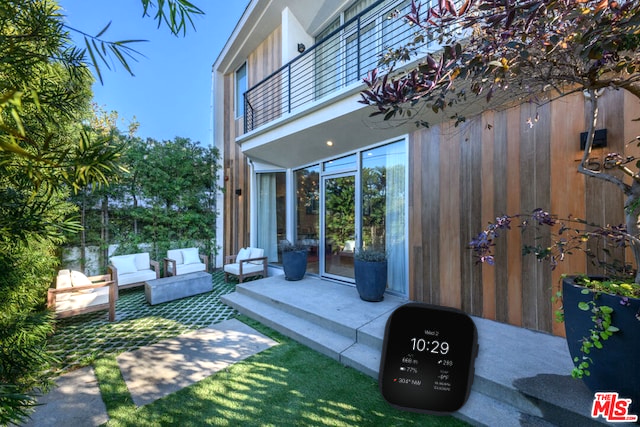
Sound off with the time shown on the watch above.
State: 10:29
